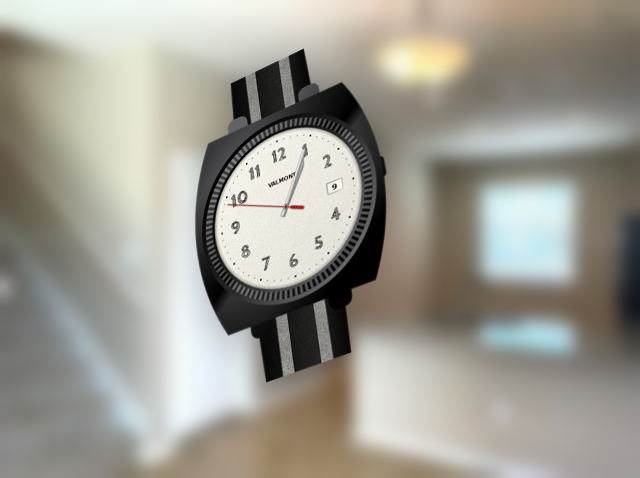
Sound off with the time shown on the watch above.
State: 1:04:49
